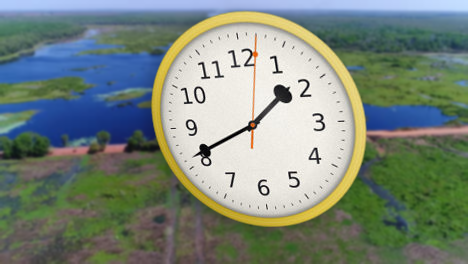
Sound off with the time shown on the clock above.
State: 1:41:02
